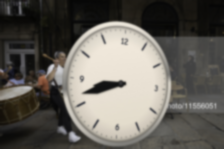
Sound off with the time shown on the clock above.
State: 8:42
